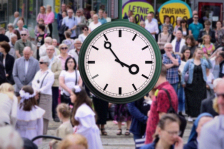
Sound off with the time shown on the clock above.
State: 3:54
